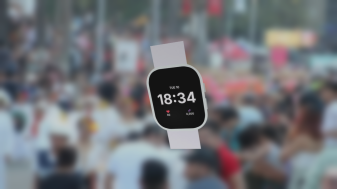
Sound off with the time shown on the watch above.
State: 18:34
